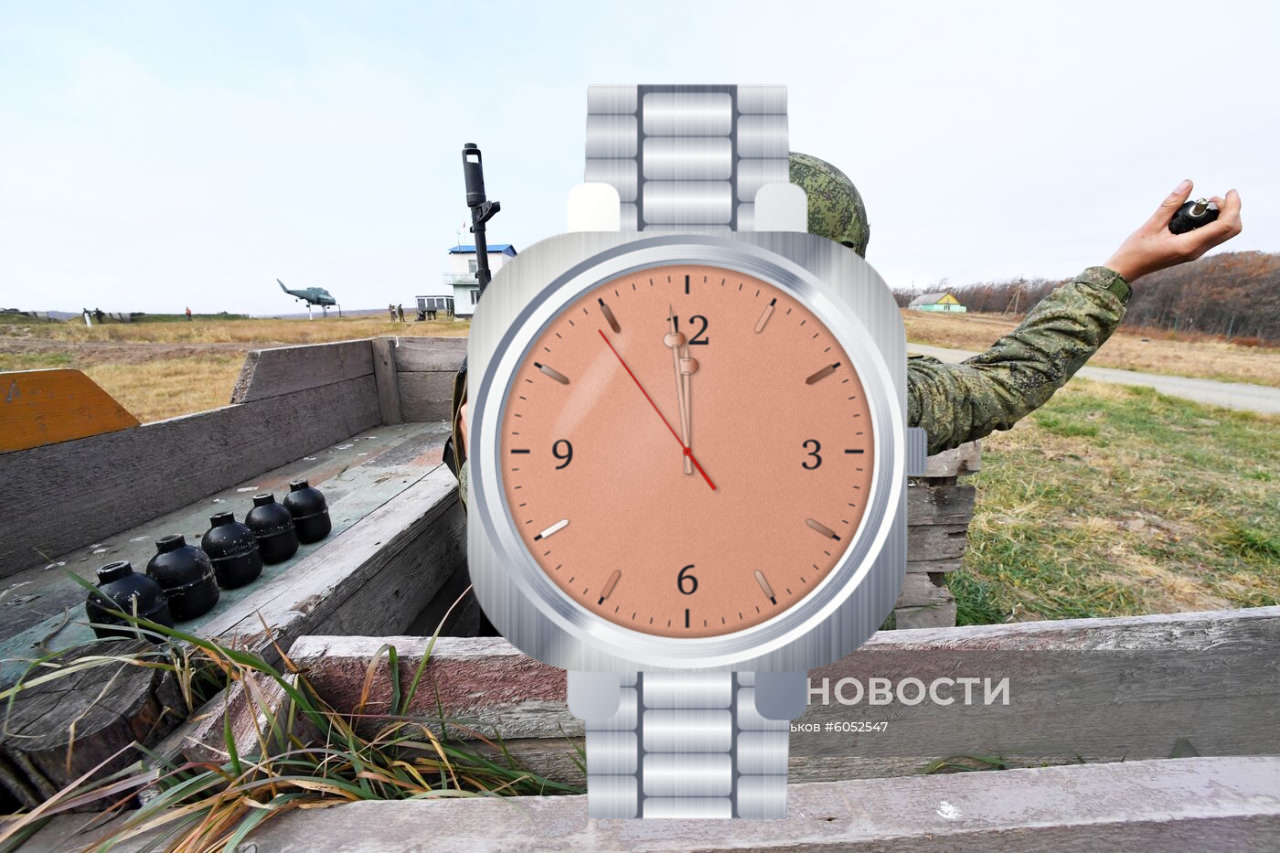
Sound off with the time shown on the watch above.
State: 11:58:54
